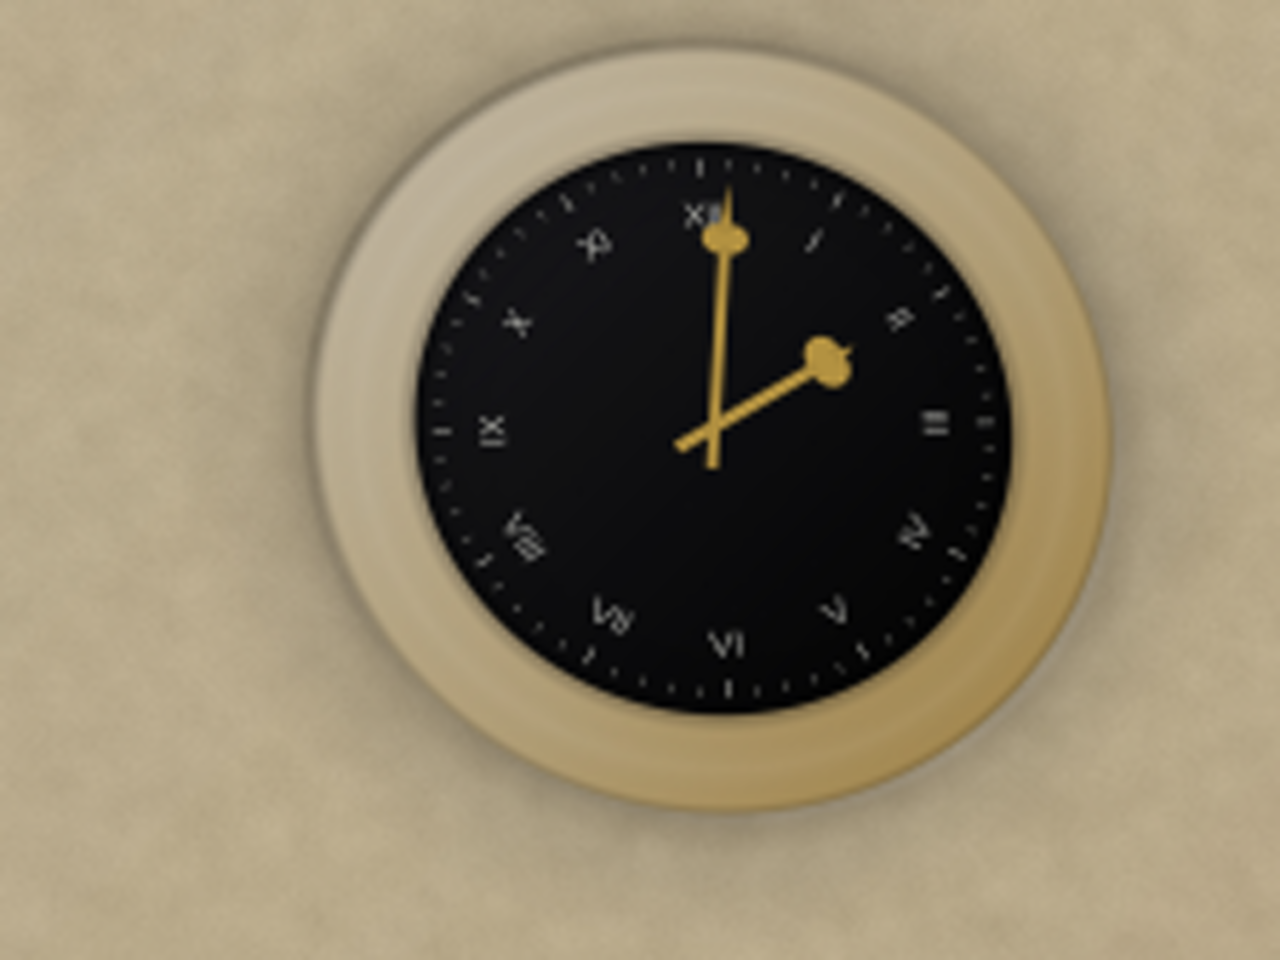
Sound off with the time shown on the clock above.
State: 2:01
